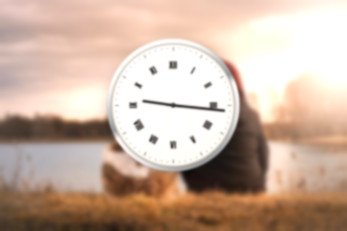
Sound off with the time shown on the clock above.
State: 9:16
